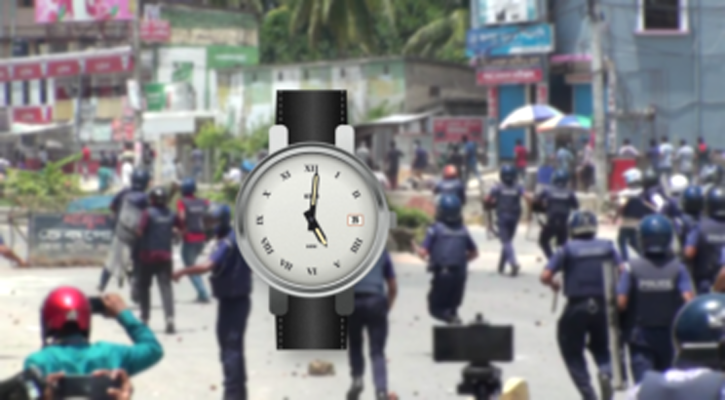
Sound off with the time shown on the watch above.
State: 5:01
